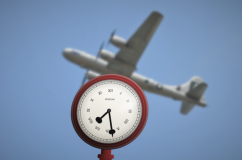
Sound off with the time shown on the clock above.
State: 7:28
